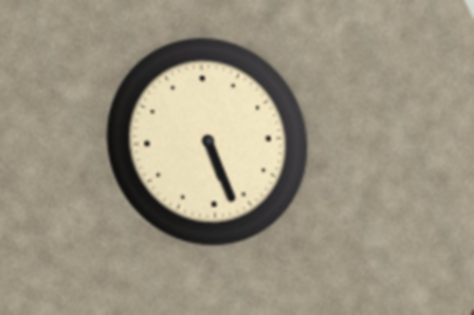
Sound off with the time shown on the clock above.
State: 5:27
